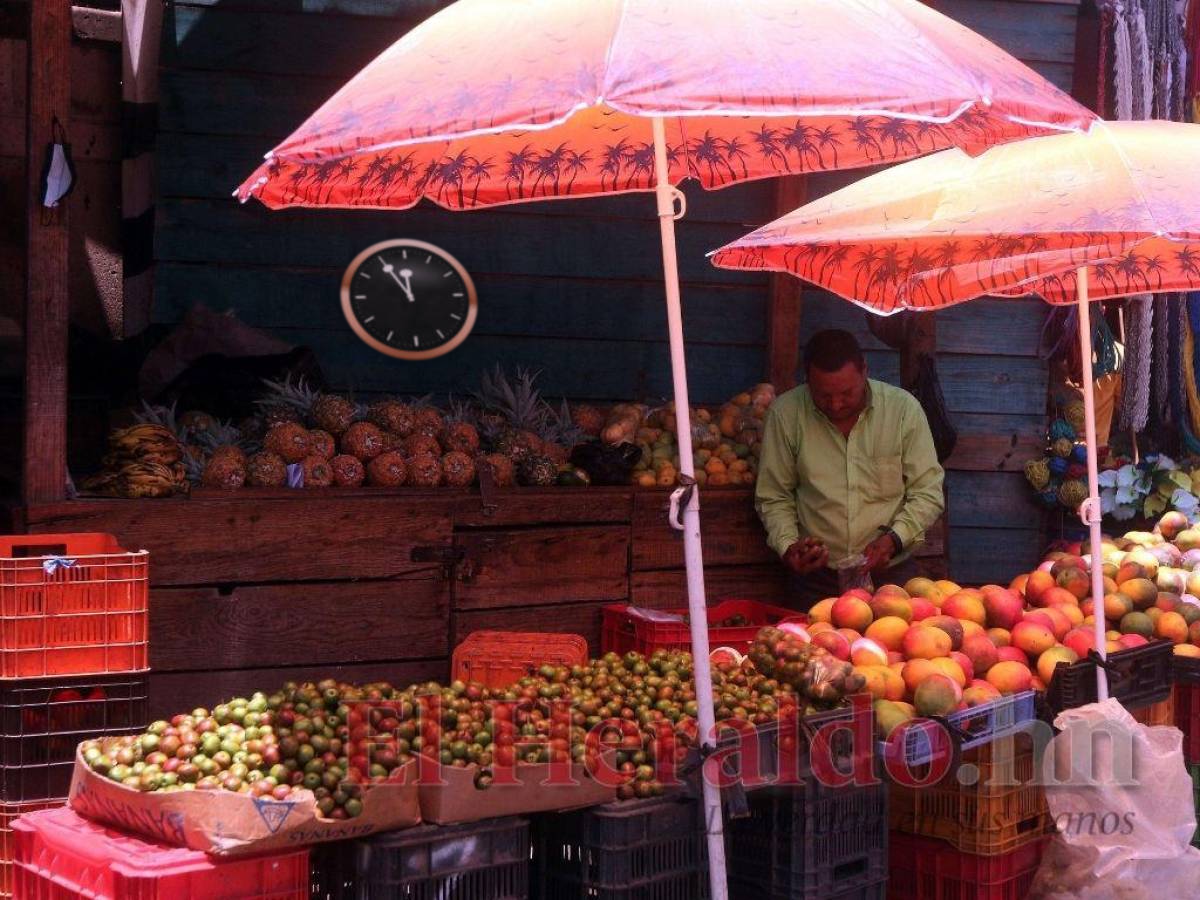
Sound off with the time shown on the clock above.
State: 11:55
